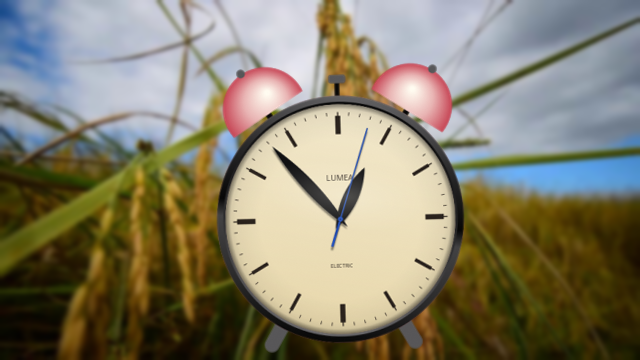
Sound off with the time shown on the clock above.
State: 12:53:03
